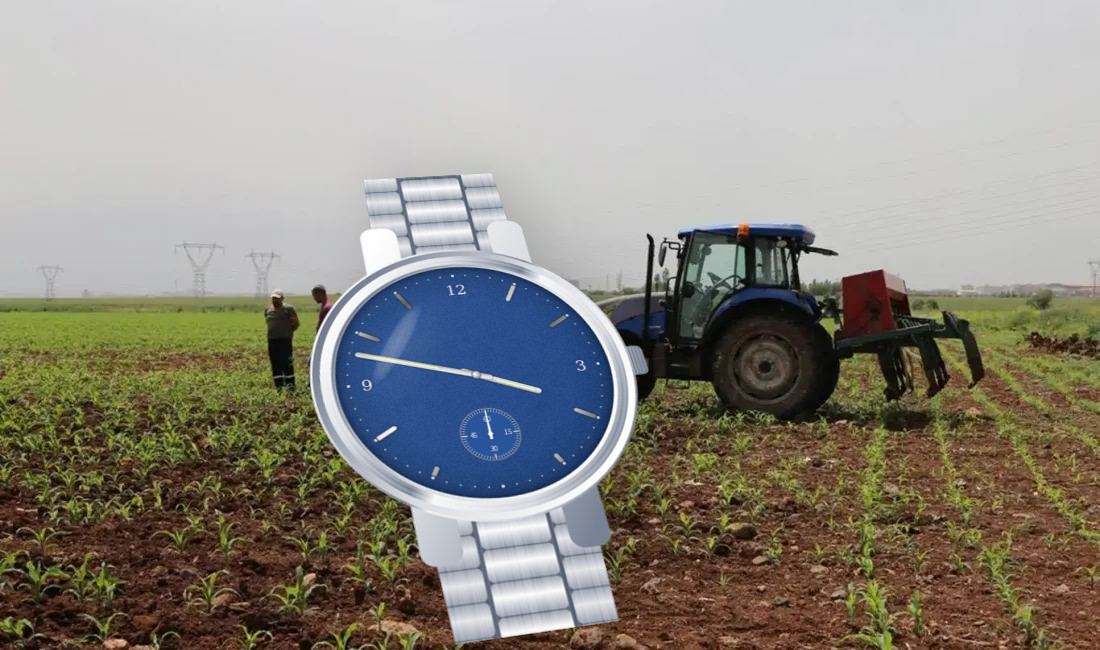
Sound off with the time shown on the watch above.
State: 3:48
